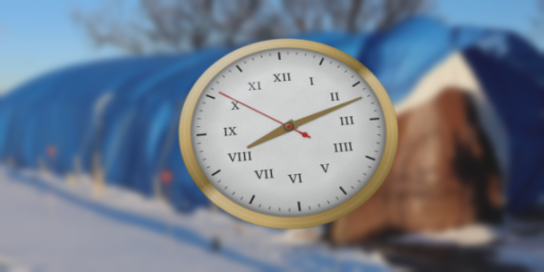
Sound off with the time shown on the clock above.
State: 8:11:51
